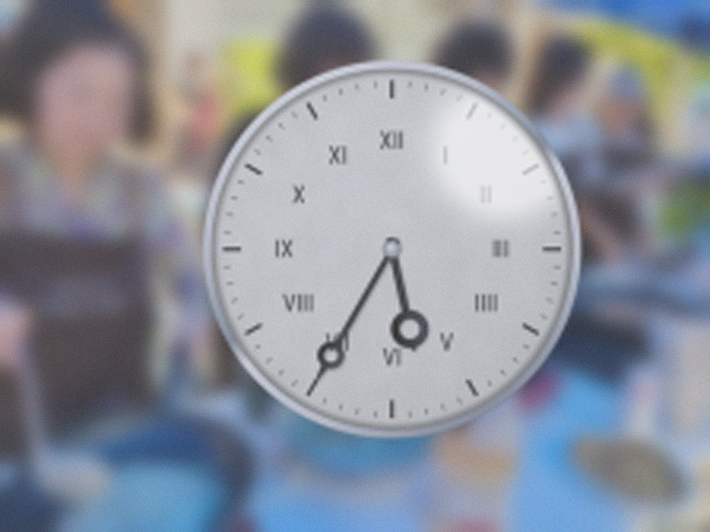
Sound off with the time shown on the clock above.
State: 5:35
